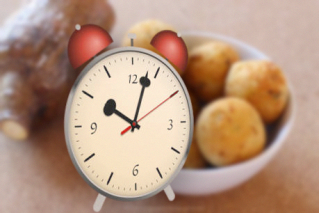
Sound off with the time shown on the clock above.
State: 10:03:10
